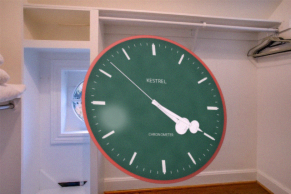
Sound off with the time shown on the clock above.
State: 4:19:52
